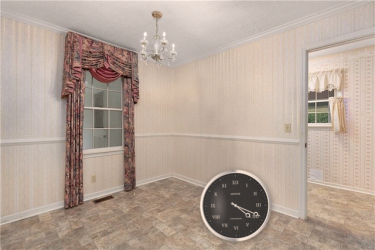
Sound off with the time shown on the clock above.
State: 4:19
